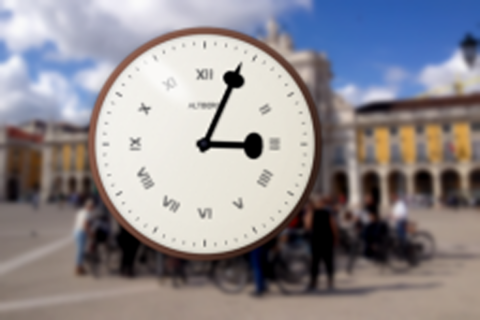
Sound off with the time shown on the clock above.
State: 3:04
